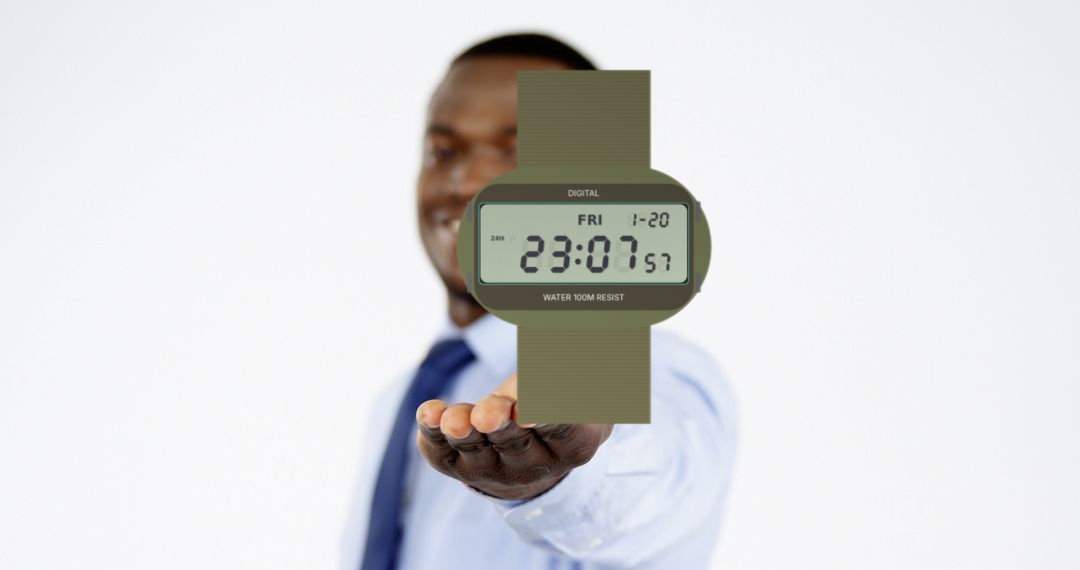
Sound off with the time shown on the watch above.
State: 23:07:57
